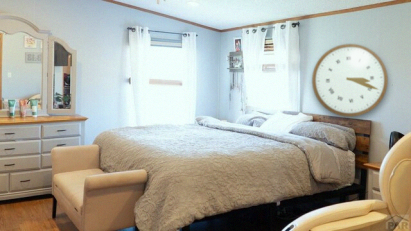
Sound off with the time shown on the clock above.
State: 3:19
